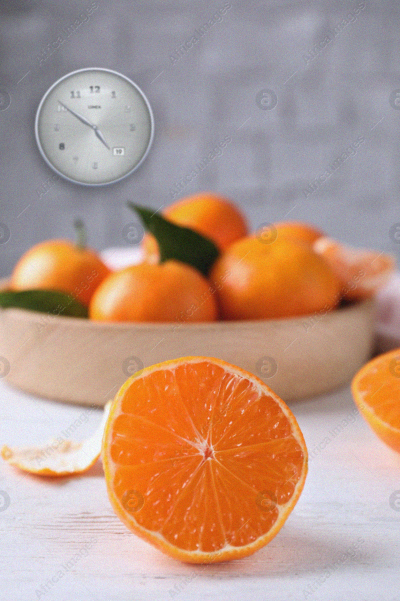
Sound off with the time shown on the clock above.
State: 4:51
